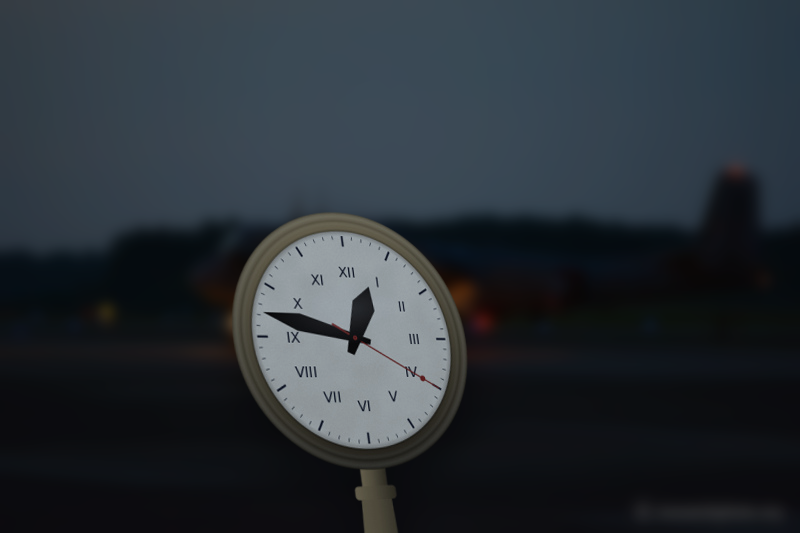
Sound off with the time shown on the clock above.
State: 12:47:20
